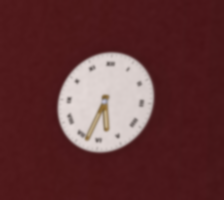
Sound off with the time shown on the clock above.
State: 5:33
